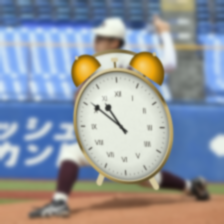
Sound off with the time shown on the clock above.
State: 10:51
